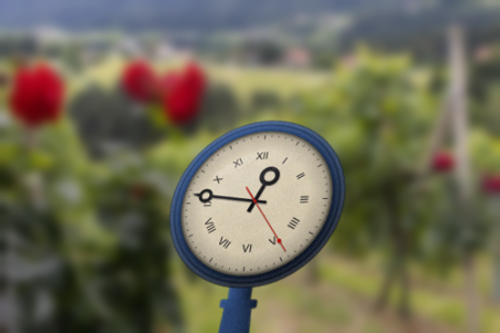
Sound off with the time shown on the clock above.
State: 12:46:24
